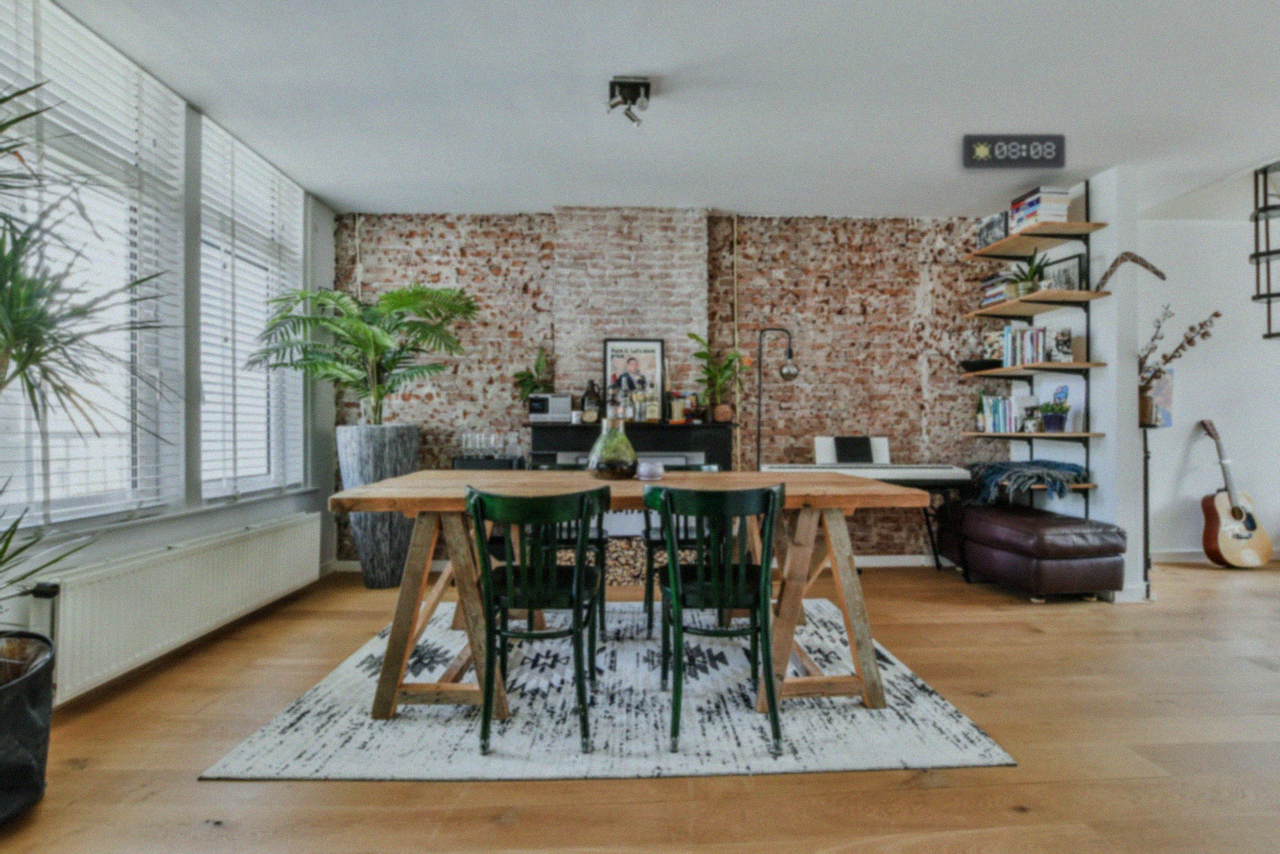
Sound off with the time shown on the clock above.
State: 8:08
